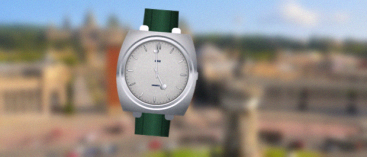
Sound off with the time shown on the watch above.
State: 4:59
